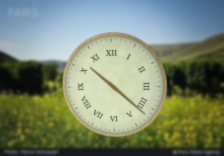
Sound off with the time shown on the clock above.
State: 10:22
